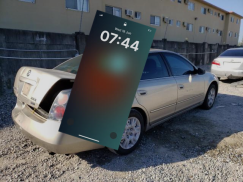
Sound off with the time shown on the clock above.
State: 7:44
